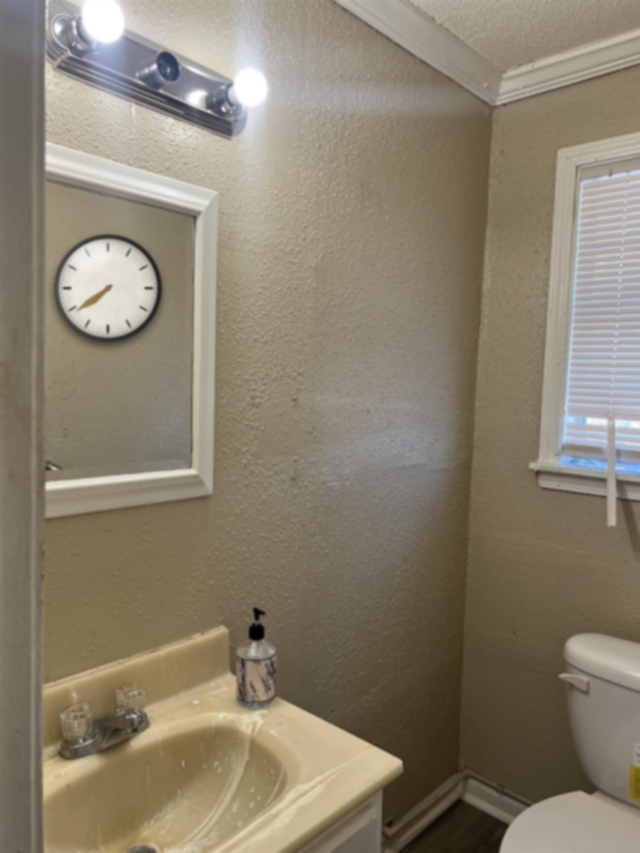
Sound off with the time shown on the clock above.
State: 7:39
